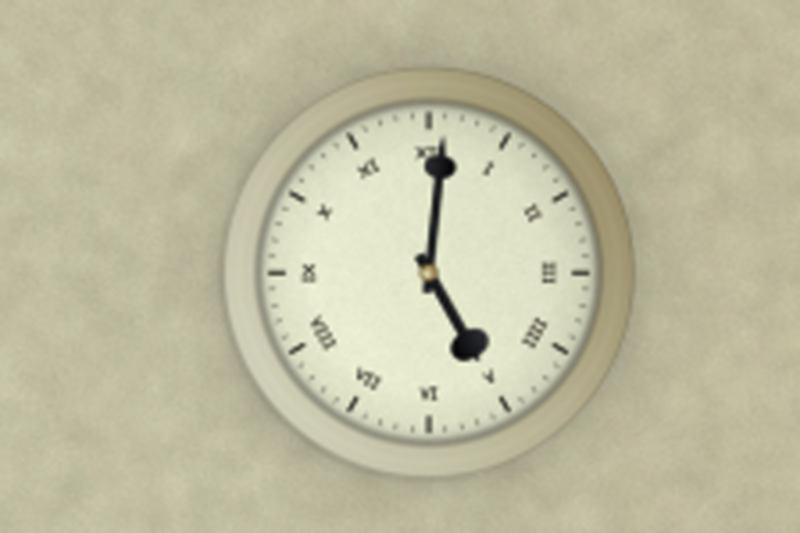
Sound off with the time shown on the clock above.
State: 5:01
